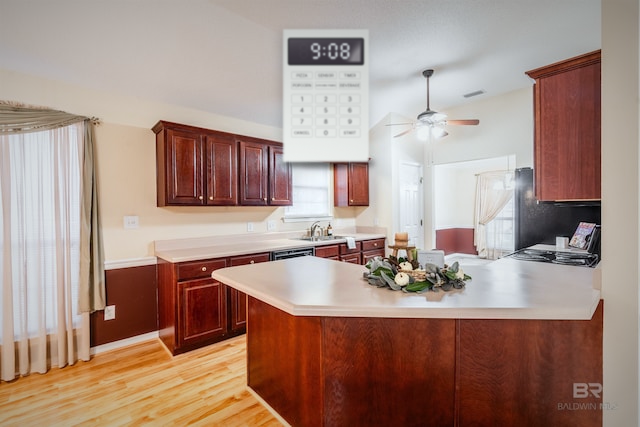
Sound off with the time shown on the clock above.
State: 9:08
